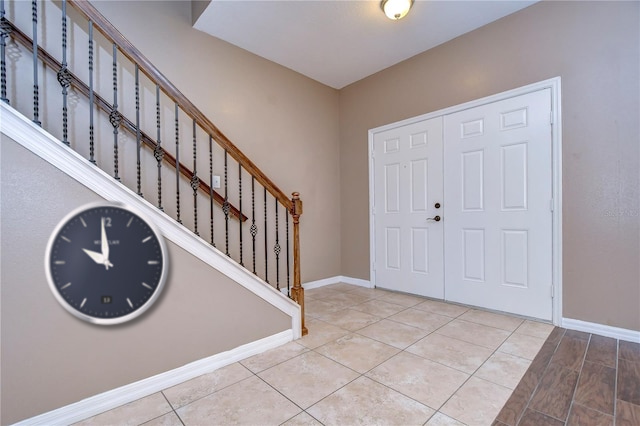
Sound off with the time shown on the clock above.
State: 9:59
